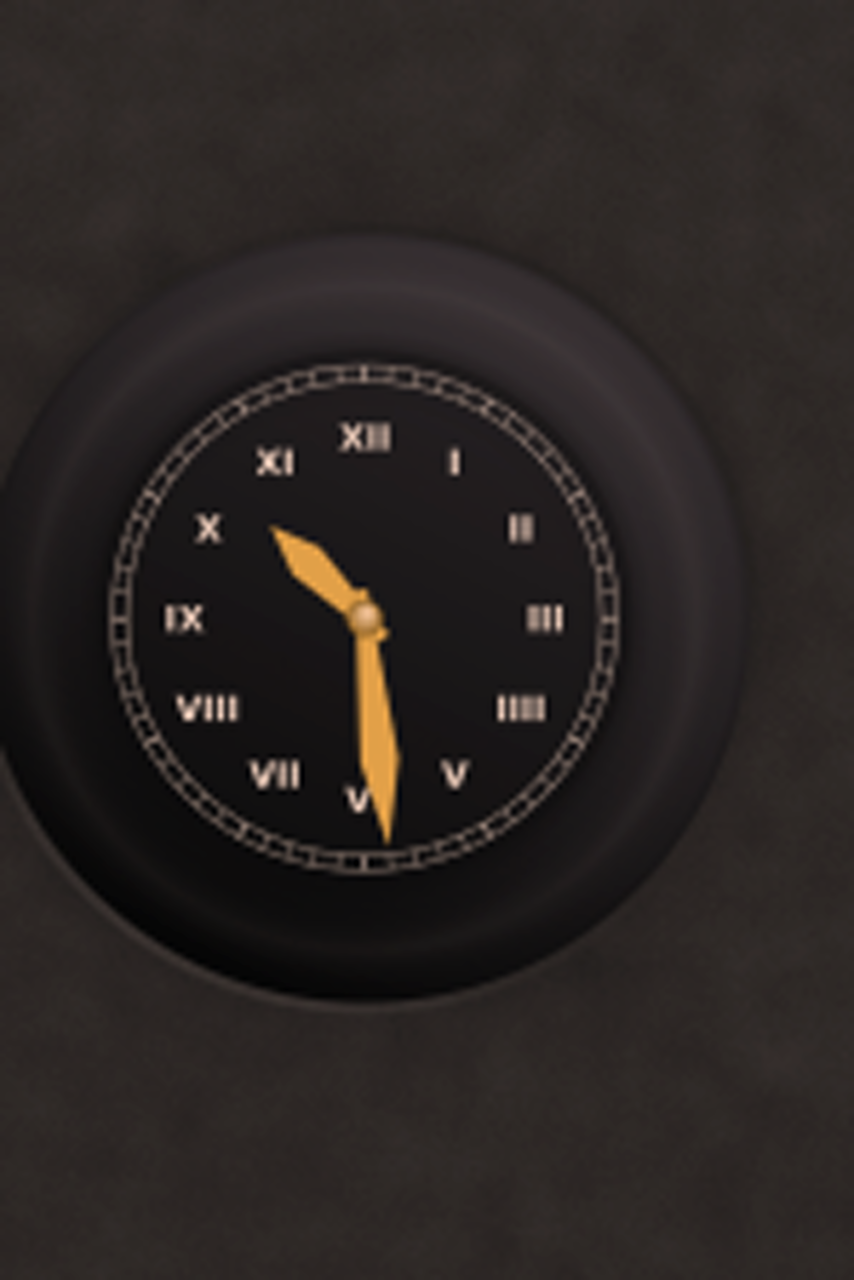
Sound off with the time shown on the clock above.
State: 10:29
